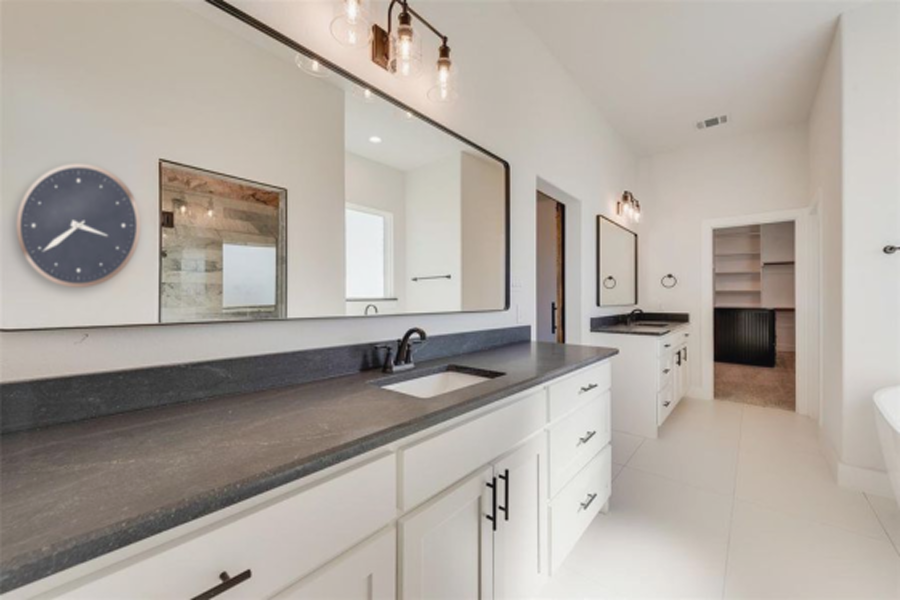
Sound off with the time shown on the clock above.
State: 3:39
